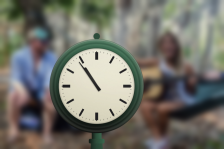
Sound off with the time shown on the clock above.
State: 10:54
